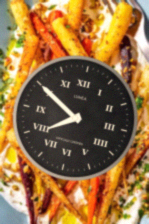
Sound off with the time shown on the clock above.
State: 7:50
